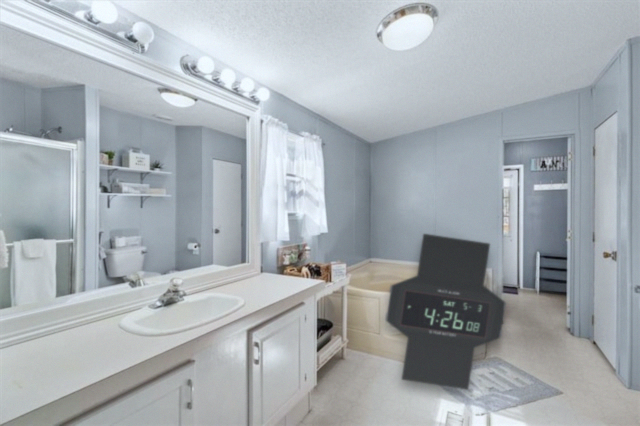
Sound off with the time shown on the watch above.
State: 4:26
